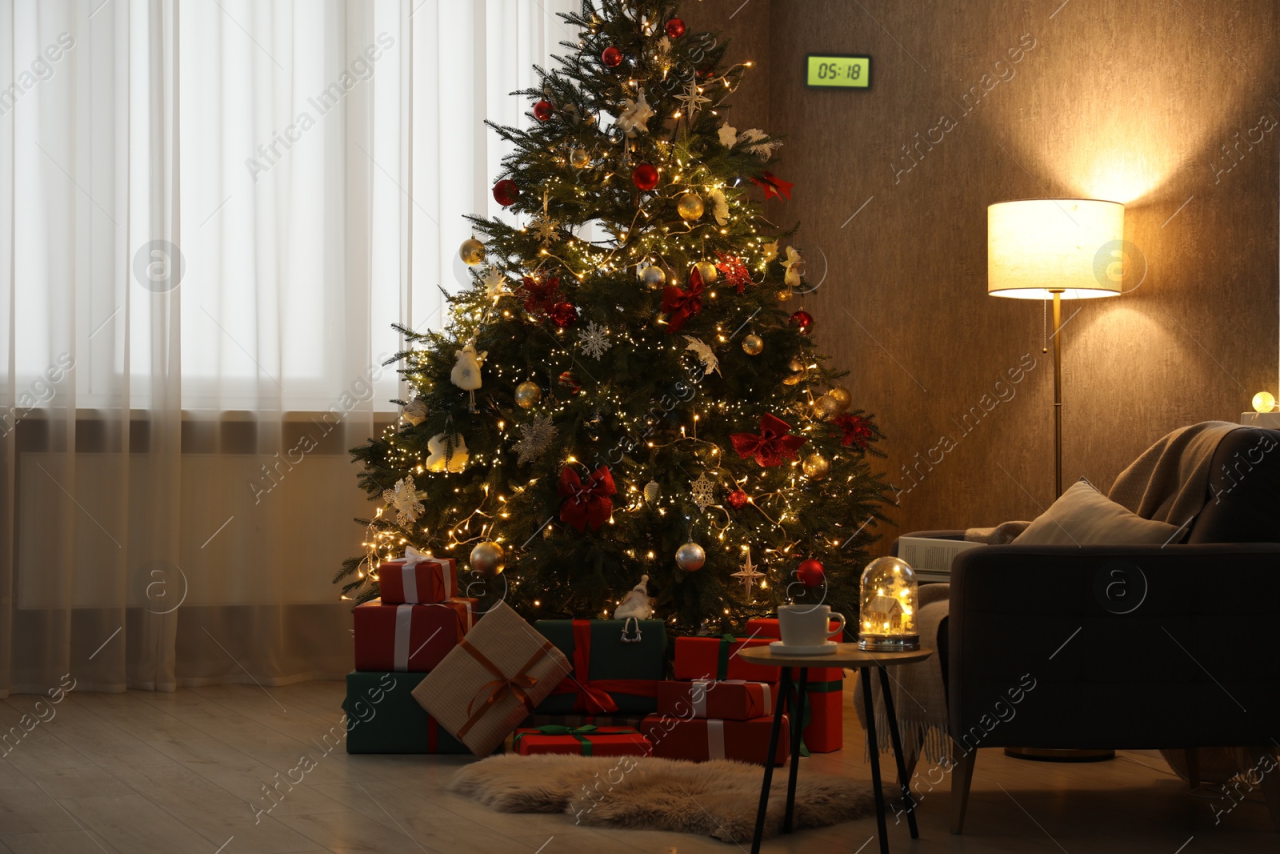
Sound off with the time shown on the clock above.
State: 5:18
